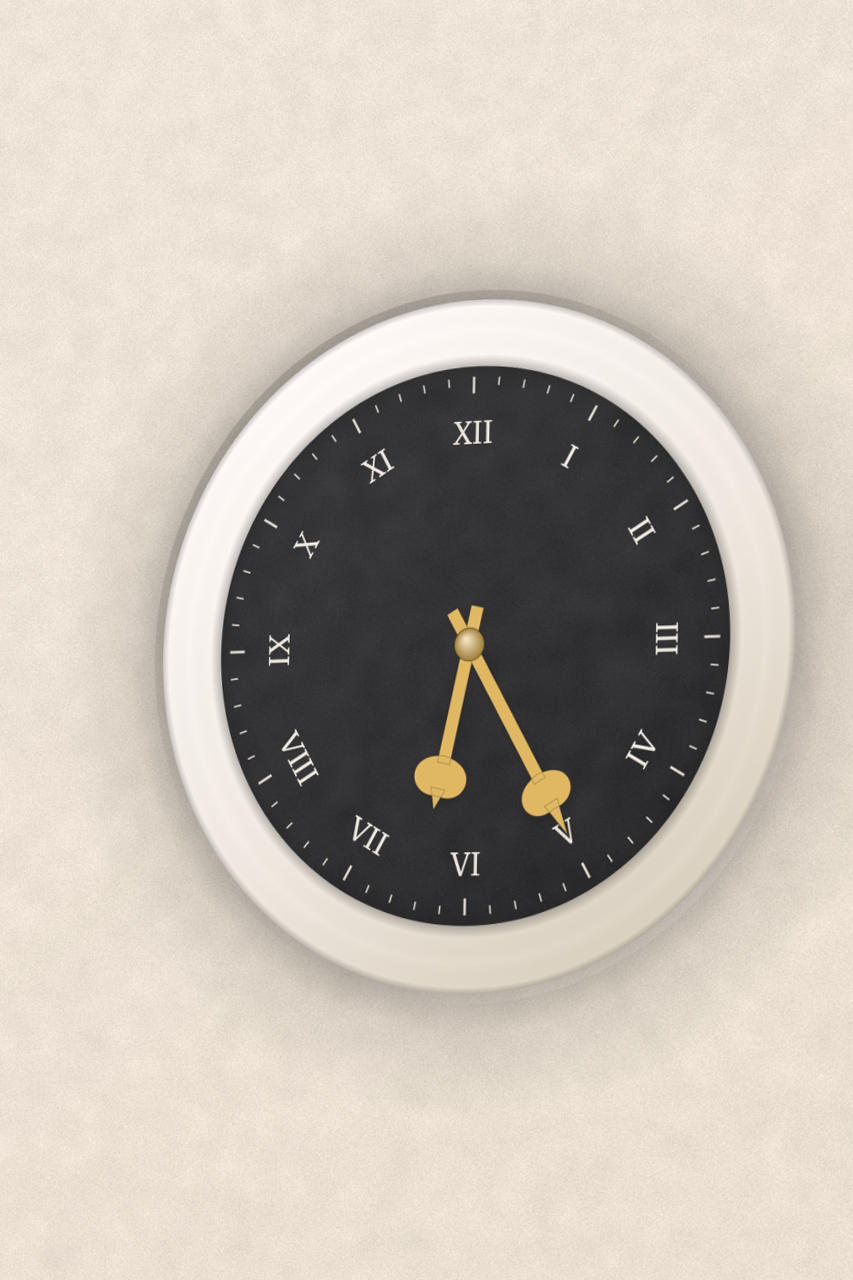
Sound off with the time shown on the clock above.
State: 6:25
